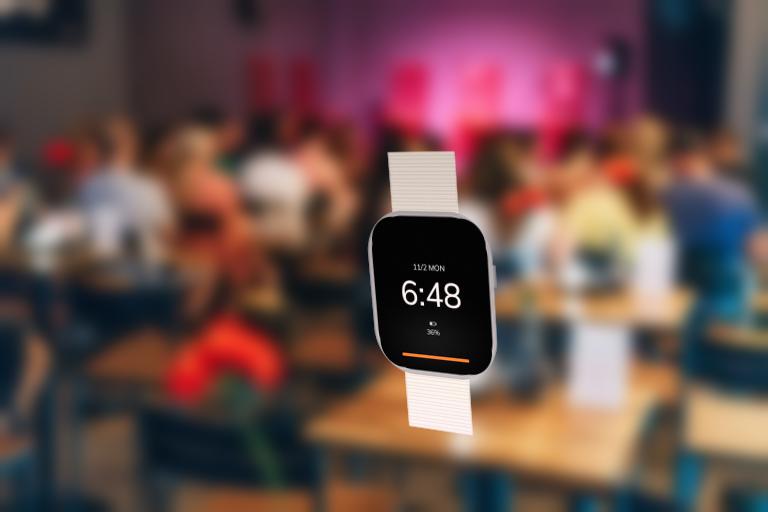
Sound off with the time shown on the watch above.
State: 6:48
